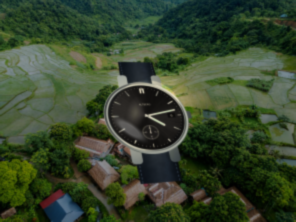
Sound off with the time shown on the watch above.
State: 4:13
